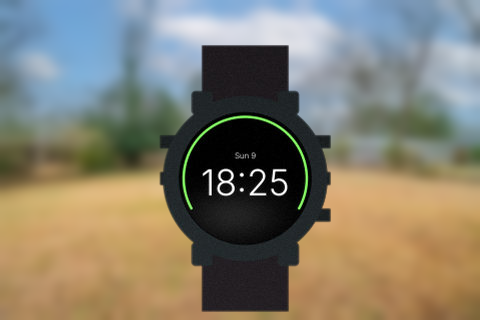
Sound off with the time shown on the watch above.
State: 18:25
